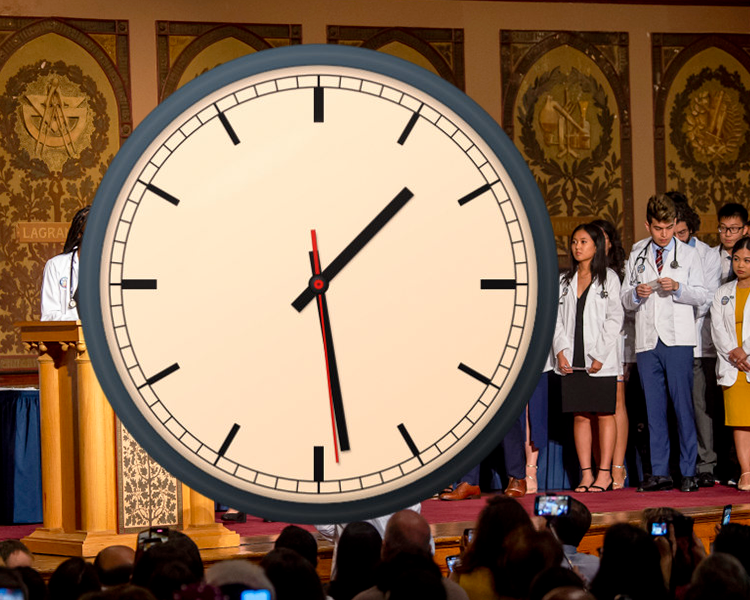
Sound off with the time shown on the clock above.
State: 1:28:29
